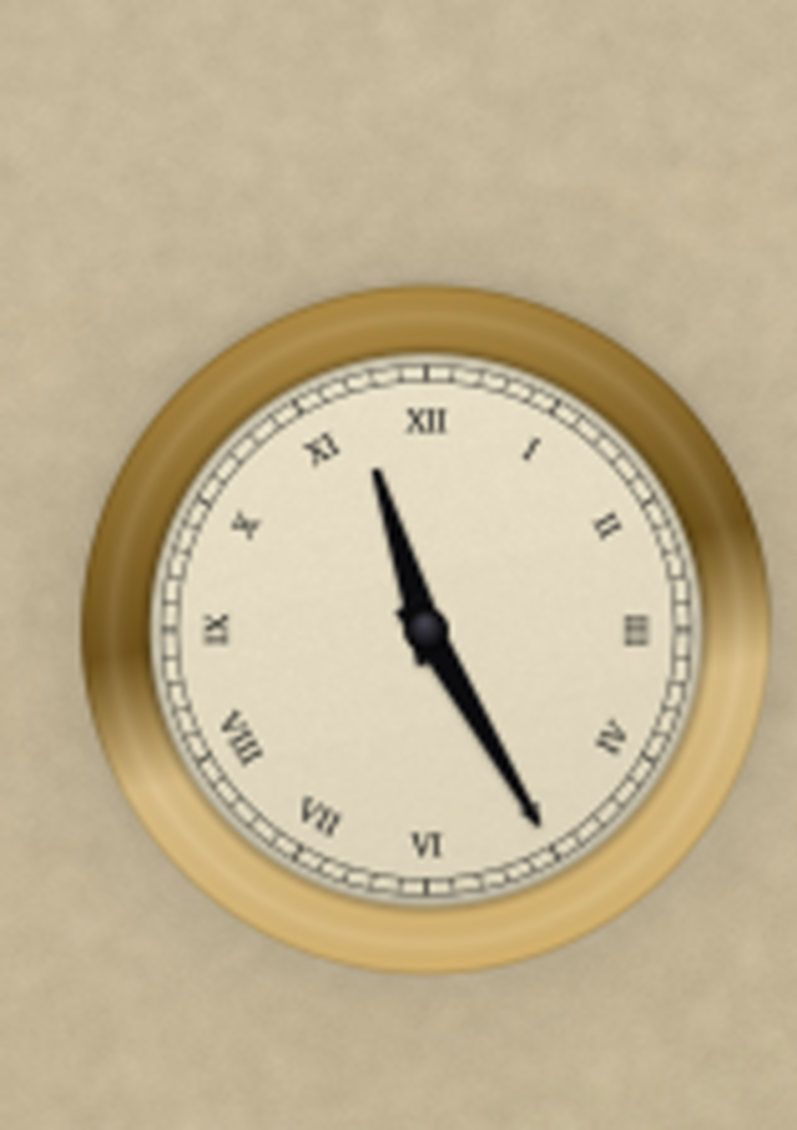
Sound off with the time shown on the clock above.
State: 11:25
